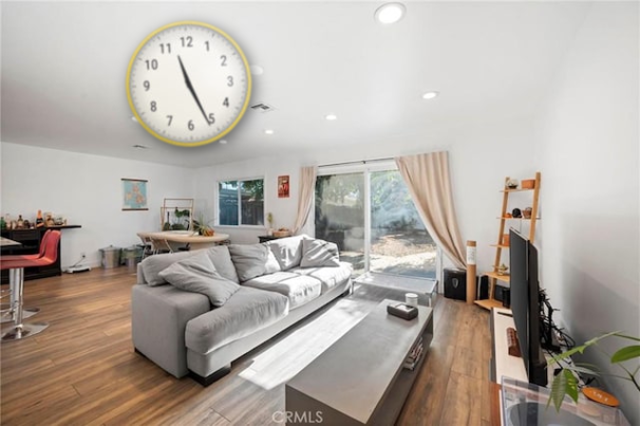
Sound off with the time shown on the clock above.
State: 11:26
